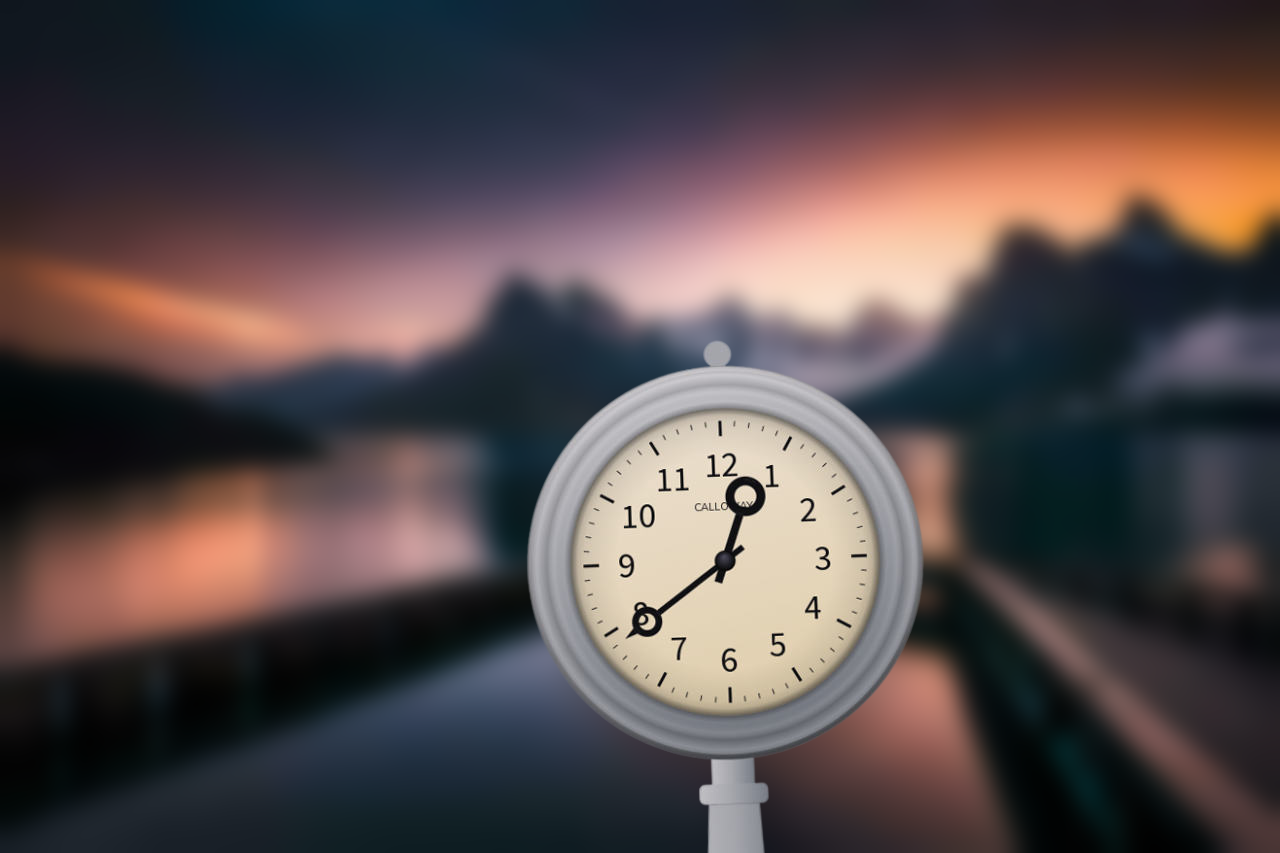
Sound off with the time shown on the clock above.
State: 12:39
